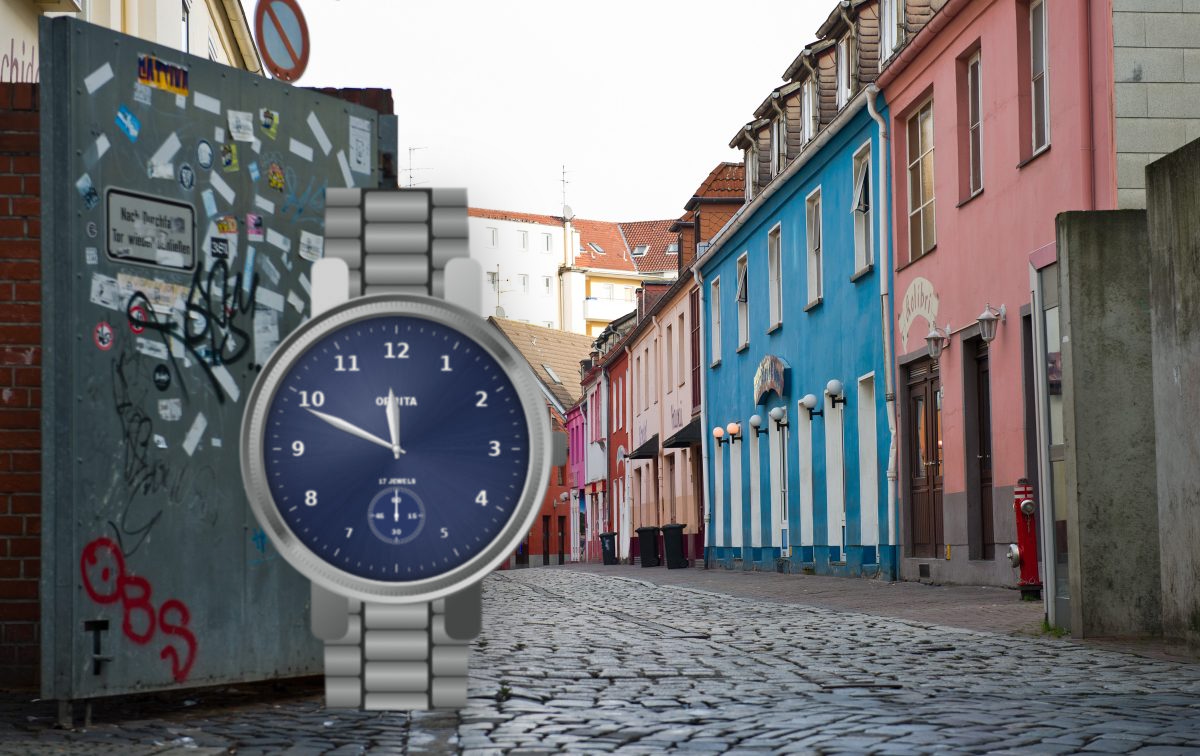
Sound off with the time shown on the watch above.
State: 11:49
